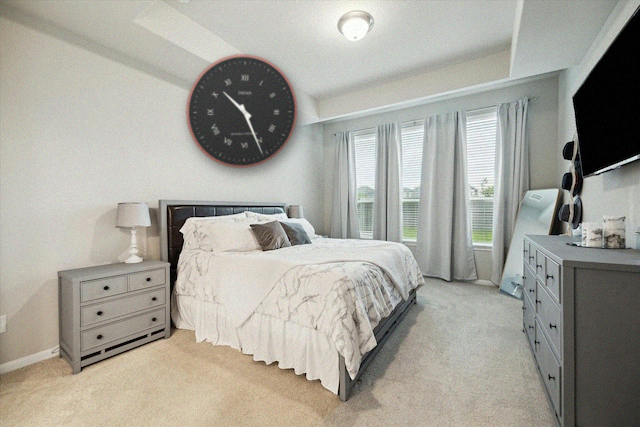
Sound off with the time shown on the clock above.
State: 10:26
